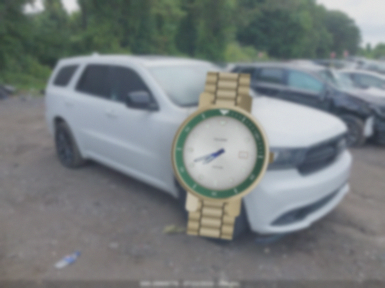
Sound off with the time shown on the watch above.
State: 7:41
